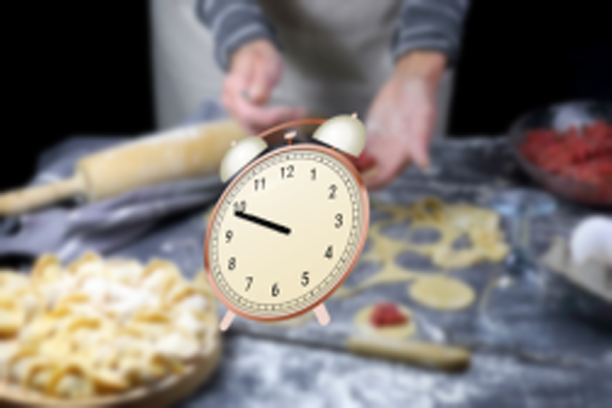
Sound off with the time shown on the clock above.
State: 9:49
